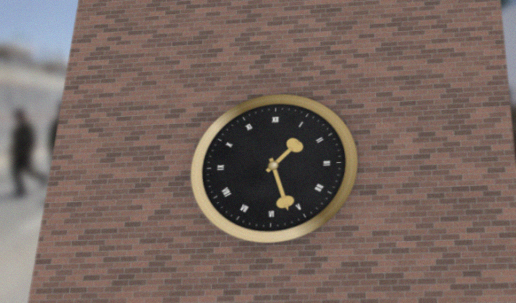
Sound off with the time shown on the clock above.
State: 1:27
